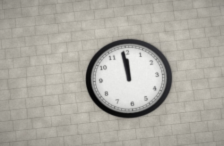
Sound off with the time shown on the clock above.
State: 11:59
